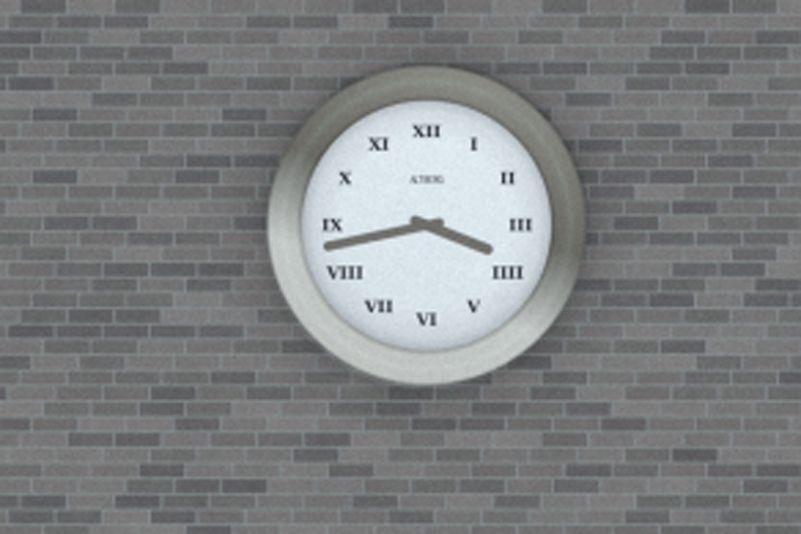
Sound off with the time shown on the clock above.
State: 3:43
